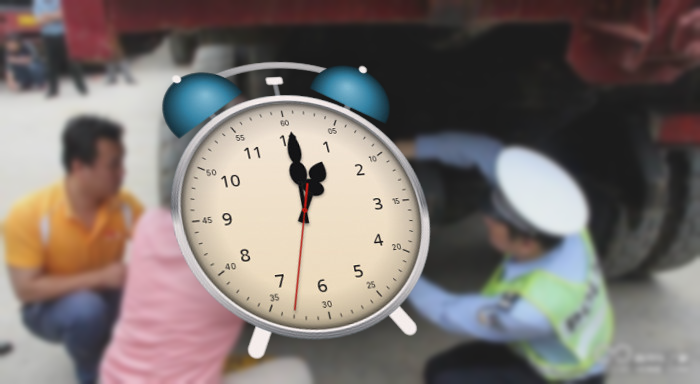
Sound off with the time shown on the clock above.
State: 1:00:33
